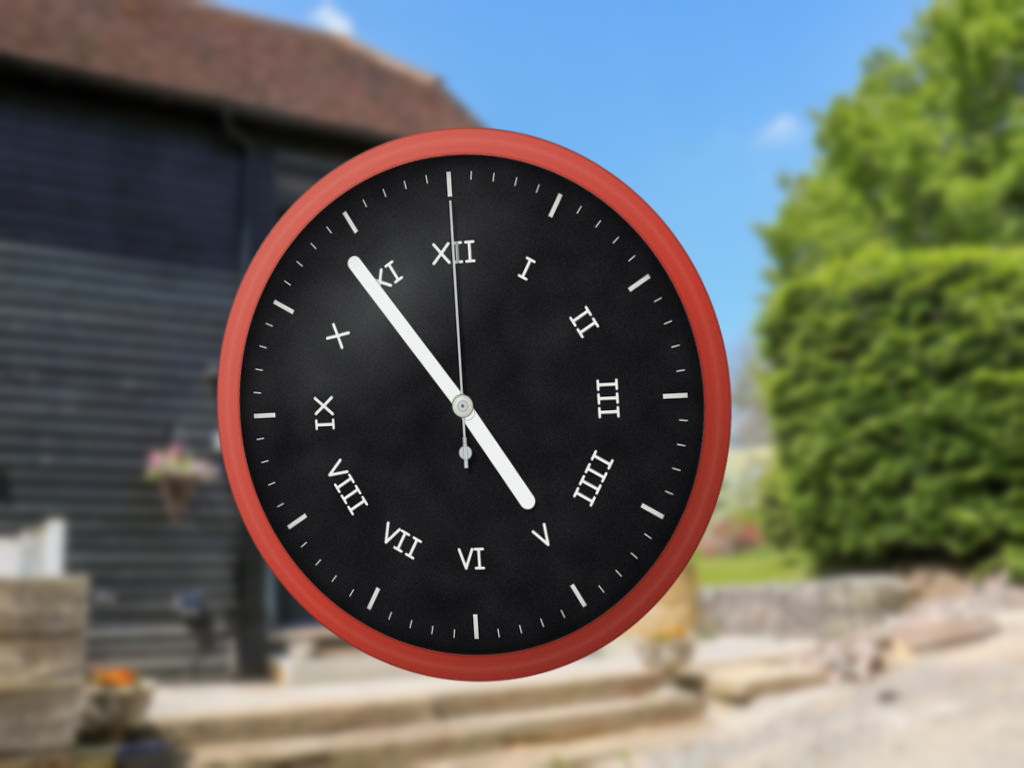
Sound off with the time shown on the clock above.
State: 4:54:00
